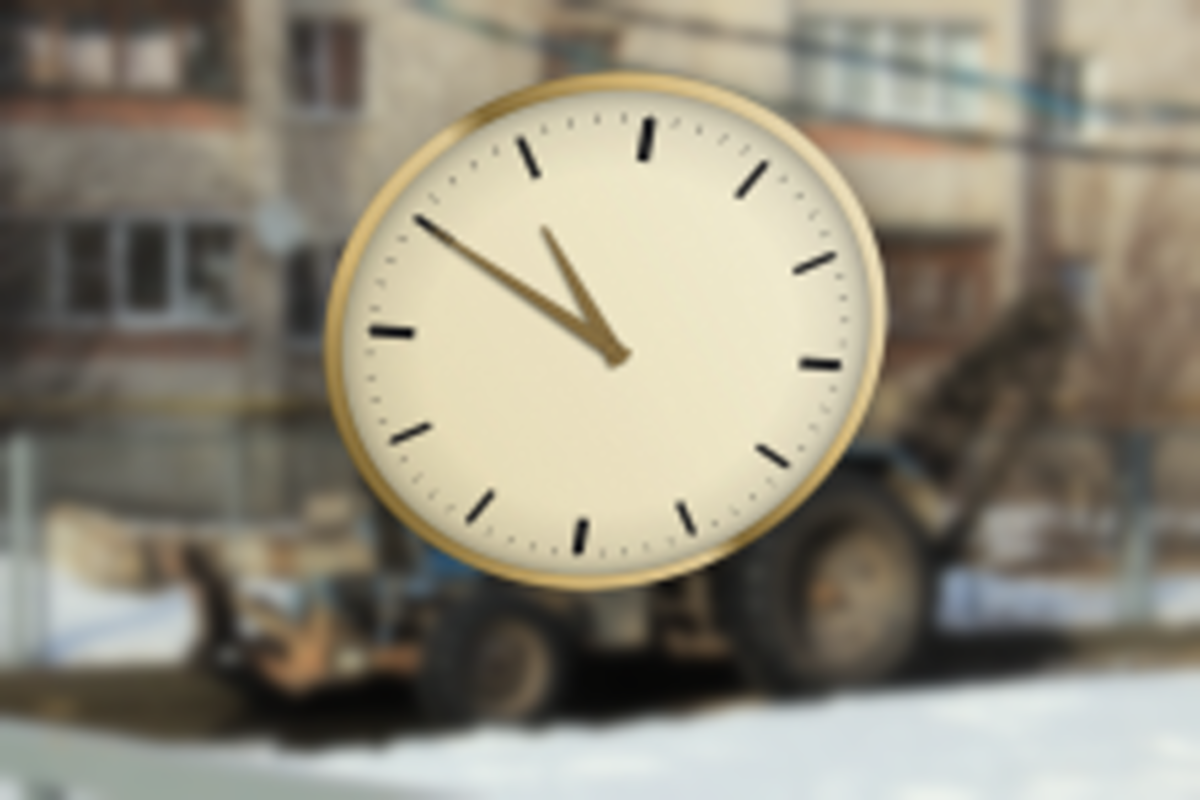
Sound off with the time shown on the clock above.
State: 10:50
